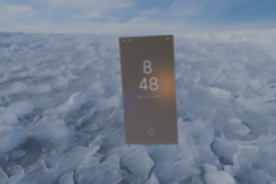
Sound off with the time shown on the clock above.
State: 8:48
